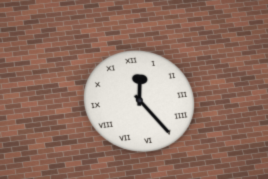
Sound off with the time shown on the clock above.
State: 12:25
